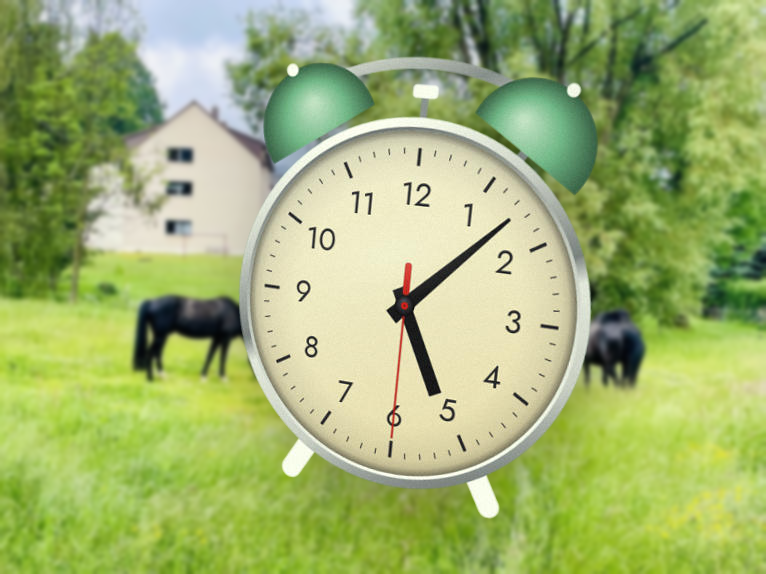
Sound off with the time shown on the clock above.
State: 5:07:30
